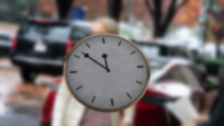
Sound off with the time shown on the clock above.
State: 11:52
